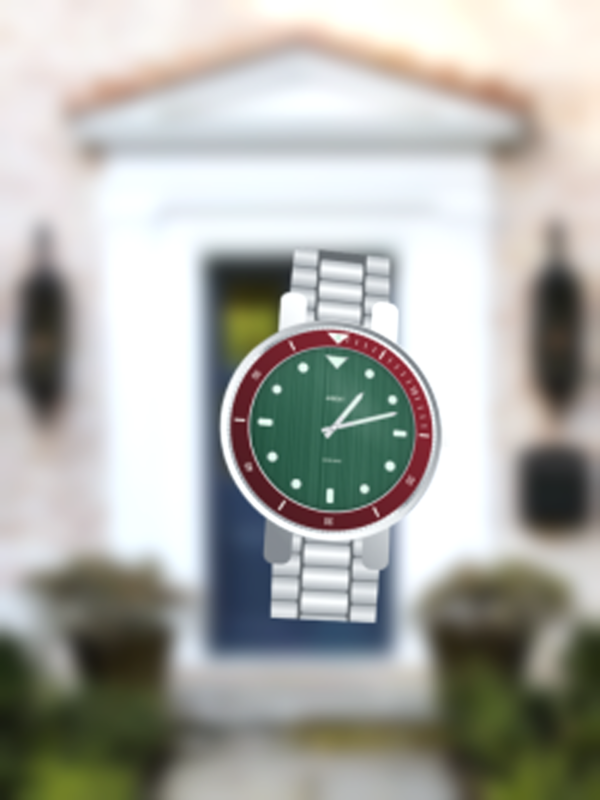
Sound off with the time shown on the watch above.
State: 1:12
